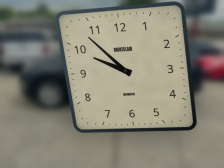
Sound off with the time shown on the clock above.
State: 9:53
